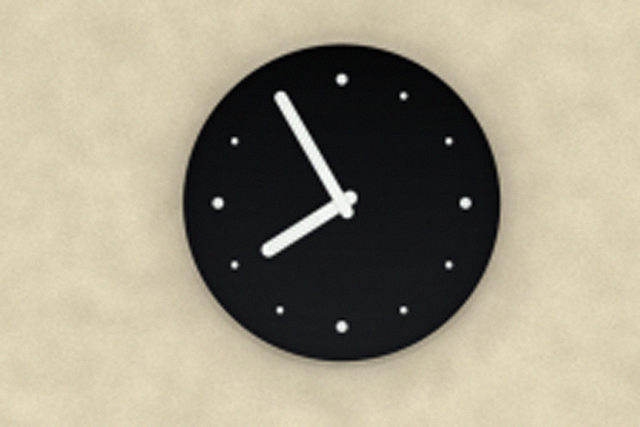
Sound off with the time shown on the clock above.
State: 7:55
